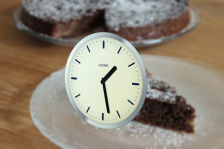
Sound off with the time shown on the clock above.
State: 1:28
